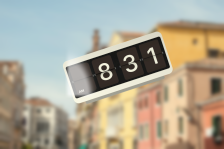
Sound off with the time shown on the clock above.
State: 8:31
